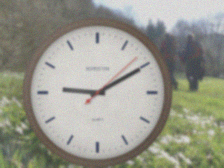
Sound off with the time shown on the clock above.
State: 9:10:08
